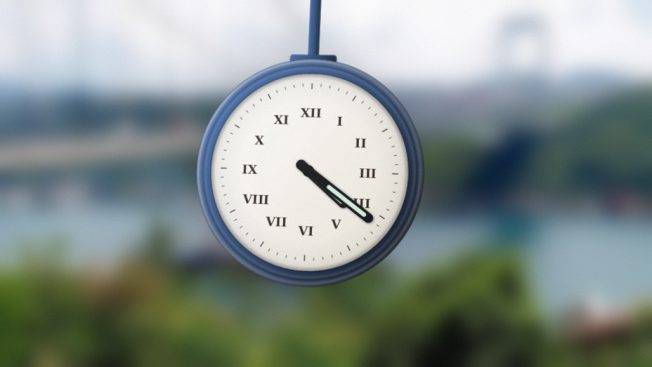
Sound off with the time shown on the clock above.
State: 4:21
